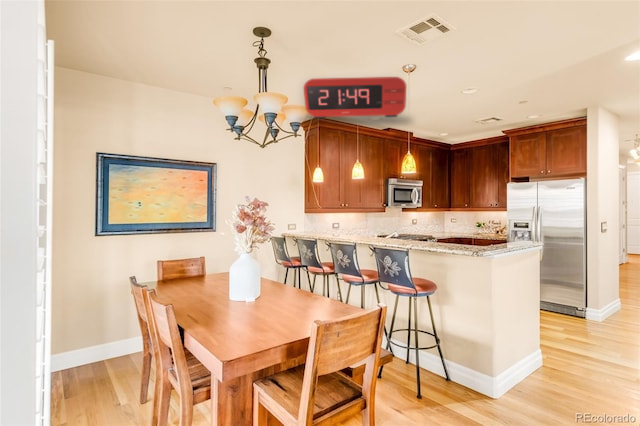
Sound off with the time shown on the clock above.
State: 21:49
